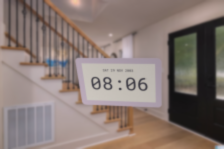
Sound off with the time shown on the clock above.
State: 8:06
